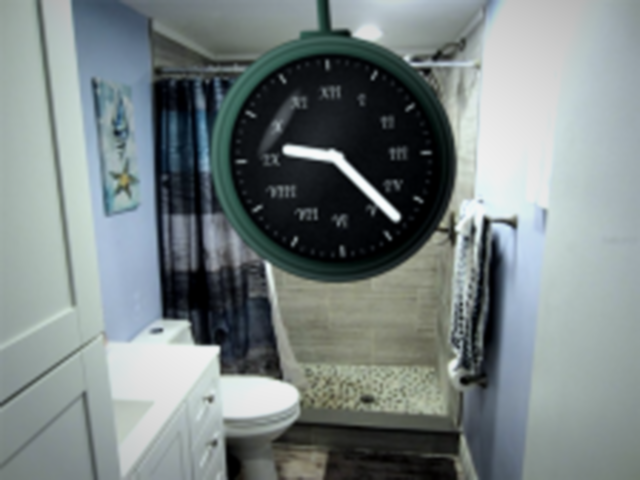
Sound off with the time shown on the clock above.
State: 9:23
